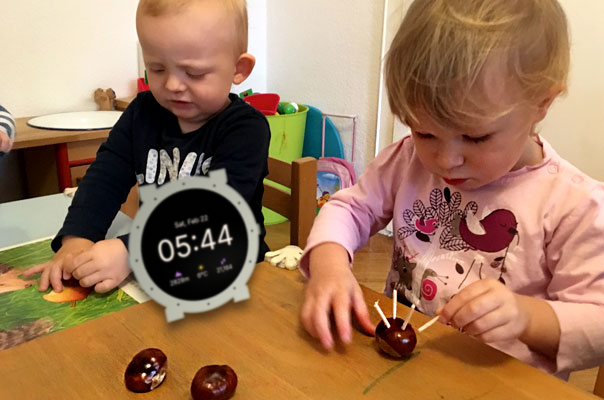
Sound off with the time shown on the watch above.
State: 5:44
